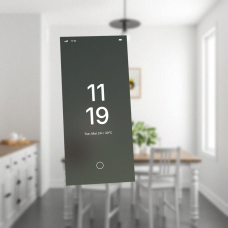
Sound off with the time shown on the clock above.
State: 11:19
